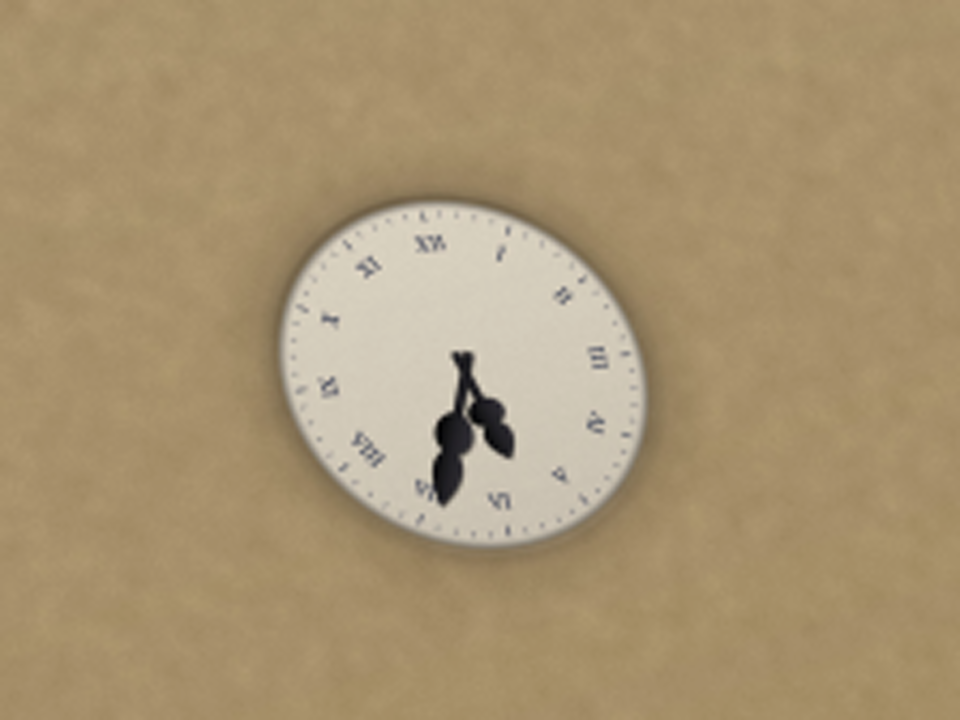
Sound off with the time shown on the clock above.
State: 5:34
